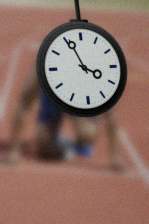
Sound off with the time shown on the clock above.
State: 3:56
